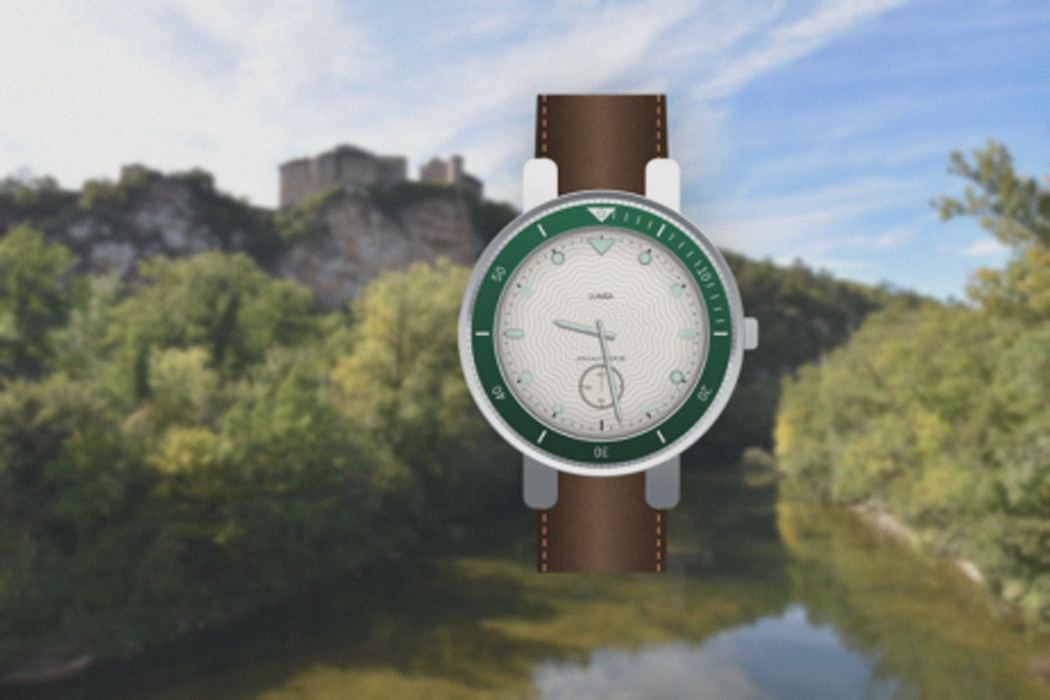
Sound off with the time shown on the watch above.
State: 9:28
